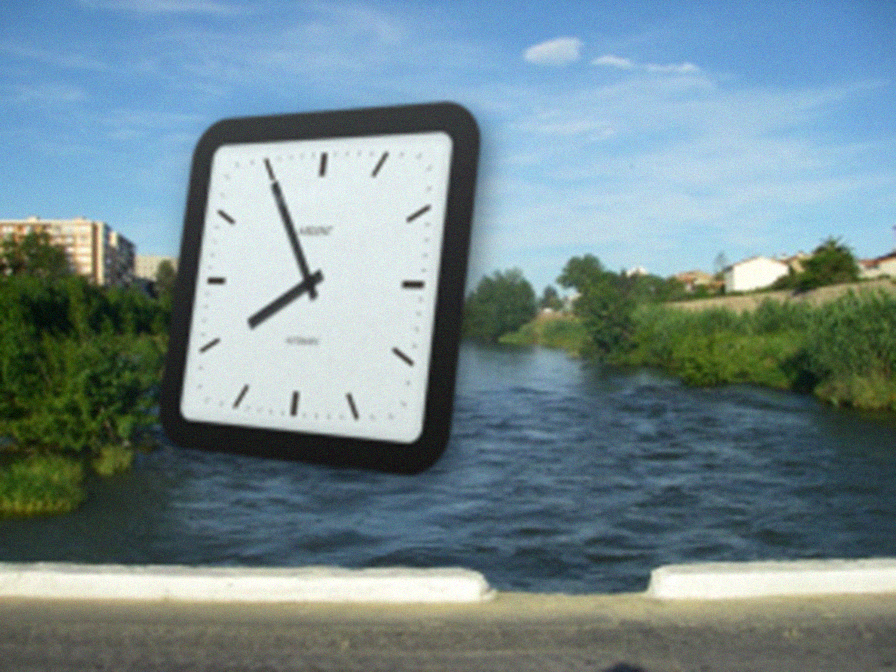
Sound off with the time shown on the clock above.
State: 7:55
